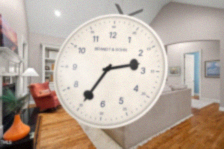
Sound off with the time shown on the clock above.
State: 2:35
